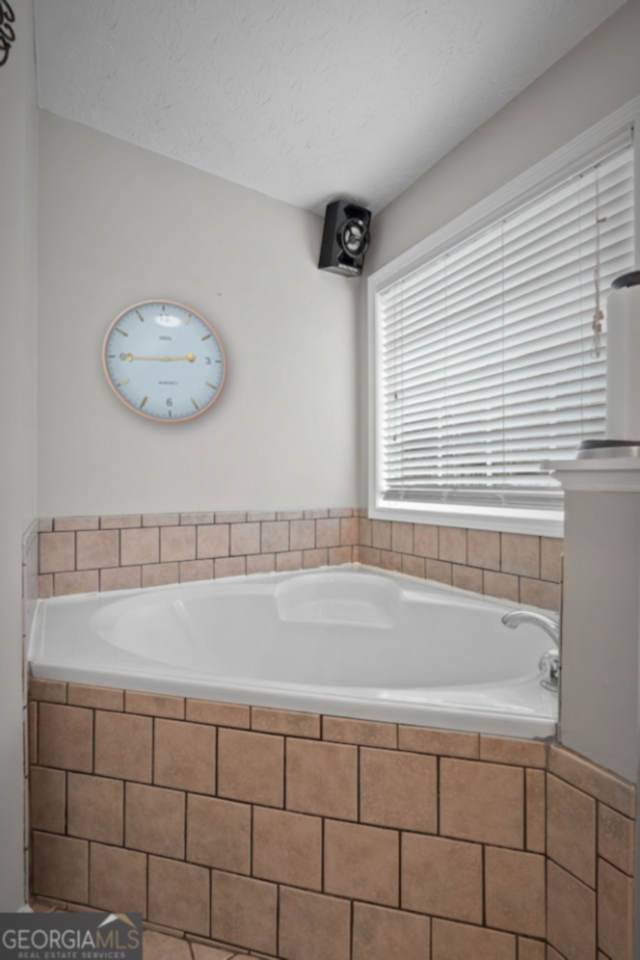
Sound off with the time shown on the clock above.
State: 2:45
